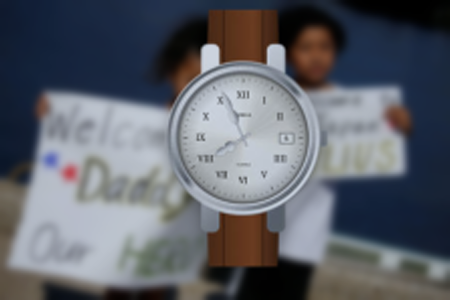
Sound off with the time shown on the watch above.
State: 7:56
